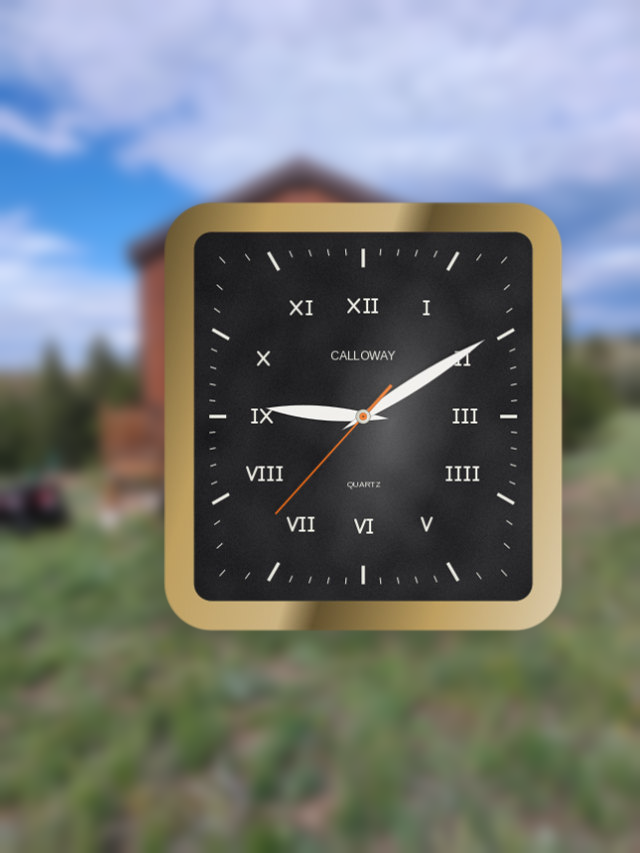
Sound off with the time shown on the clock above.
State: 9:09:37
